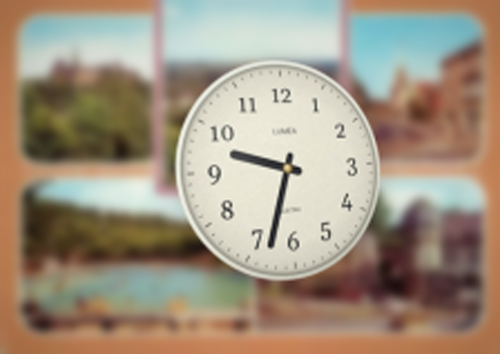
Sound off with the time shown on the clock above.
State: 9:33
